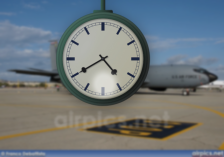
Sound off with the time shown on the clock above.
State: 4:40
